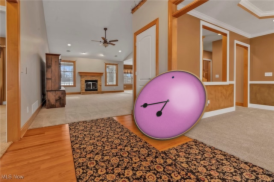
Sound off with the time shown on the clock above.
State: 6:43
